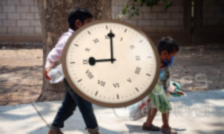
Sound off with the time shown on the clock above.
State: 9:01
